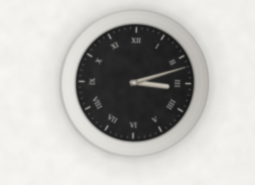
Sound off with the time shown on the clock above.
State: 3:12
